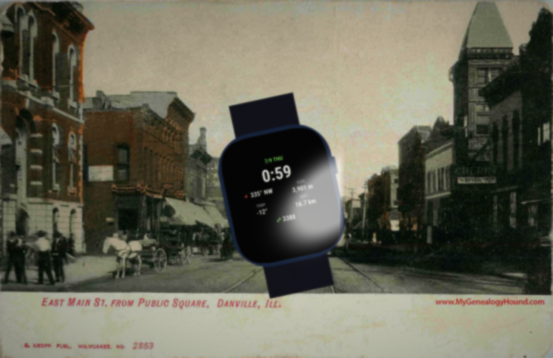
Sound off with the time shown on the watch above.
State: 0:59
